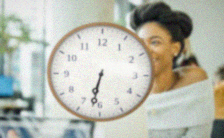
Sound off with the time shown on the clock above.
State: 6:32
